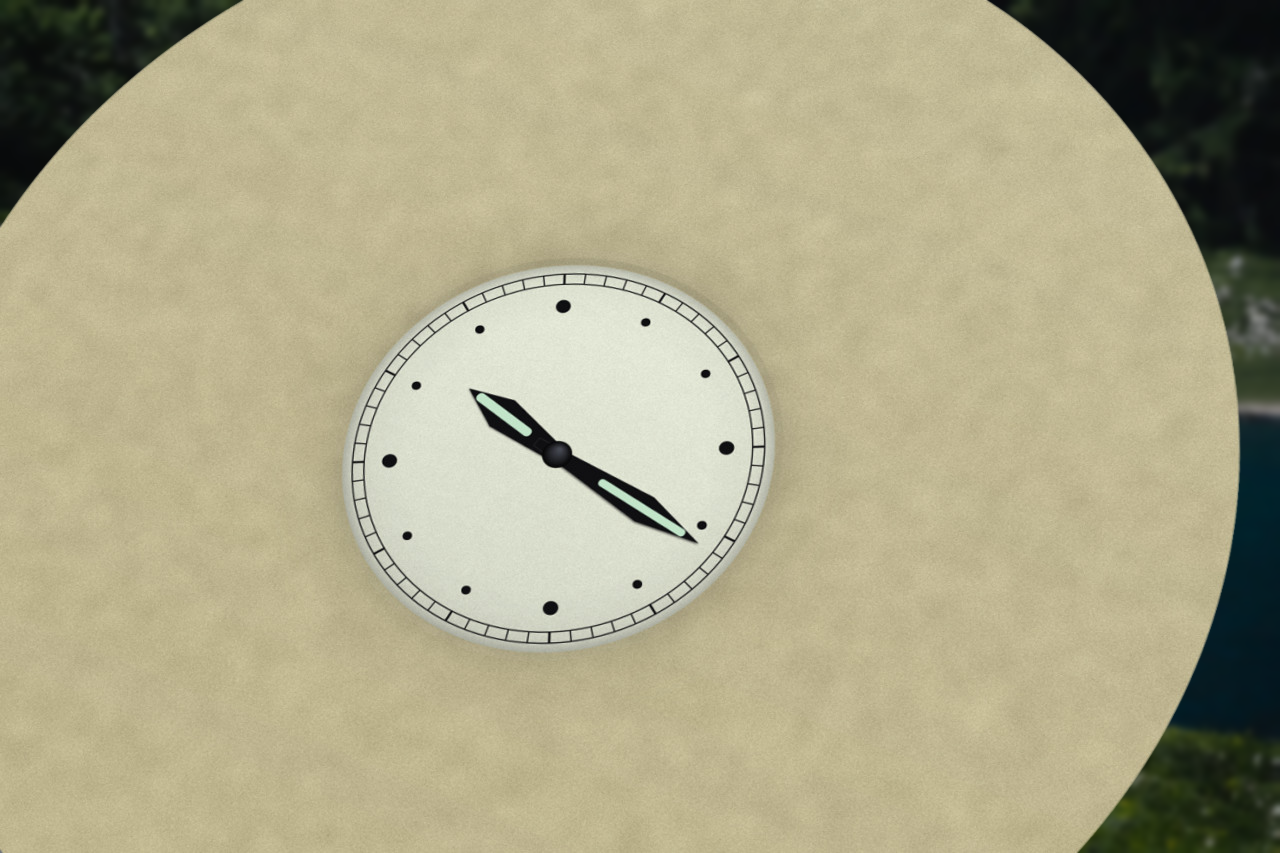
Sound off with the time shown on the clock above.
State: 10:21
